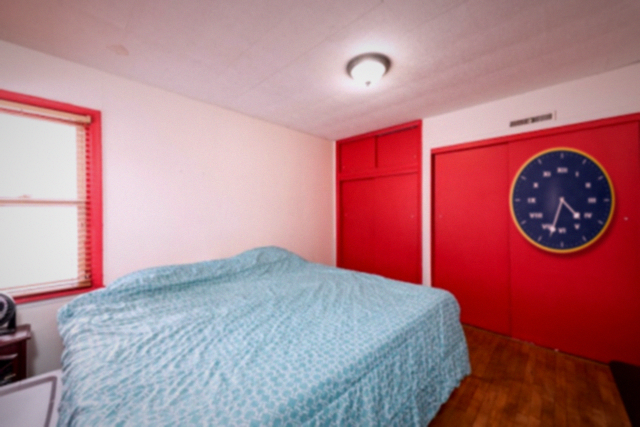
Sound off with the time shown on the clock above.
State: 4:33
